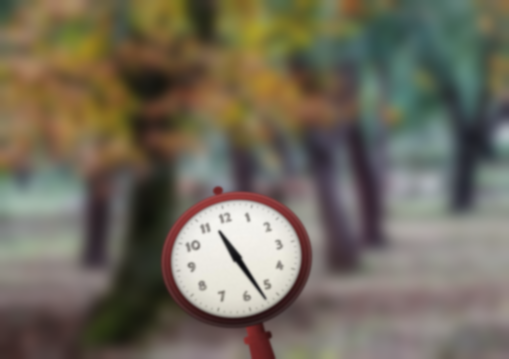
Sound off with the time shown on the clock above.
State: 11:27
